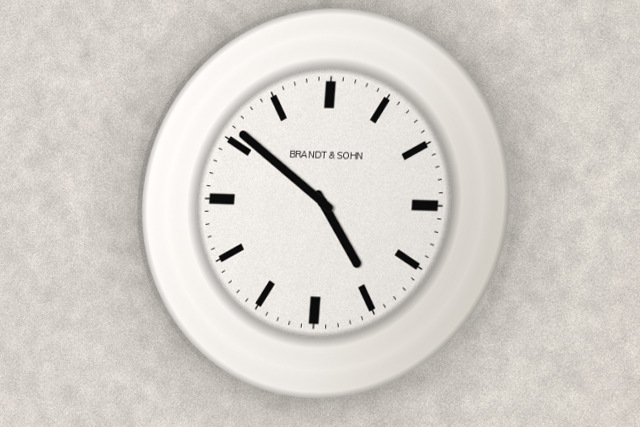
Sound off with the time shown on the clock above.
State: 4:51
